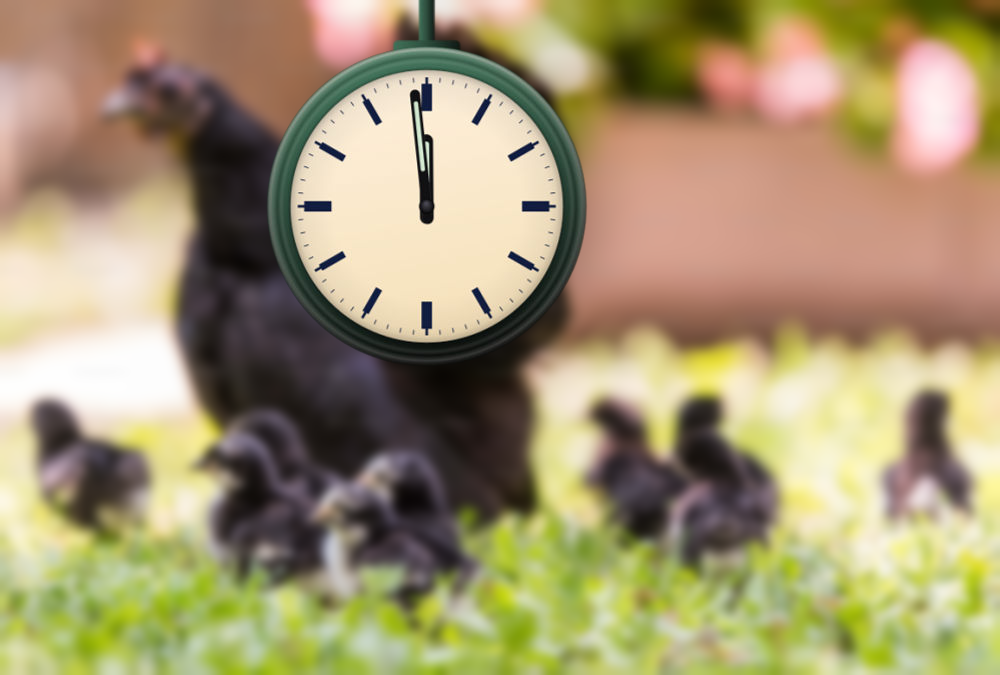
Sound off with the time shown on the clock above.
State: 11:59
